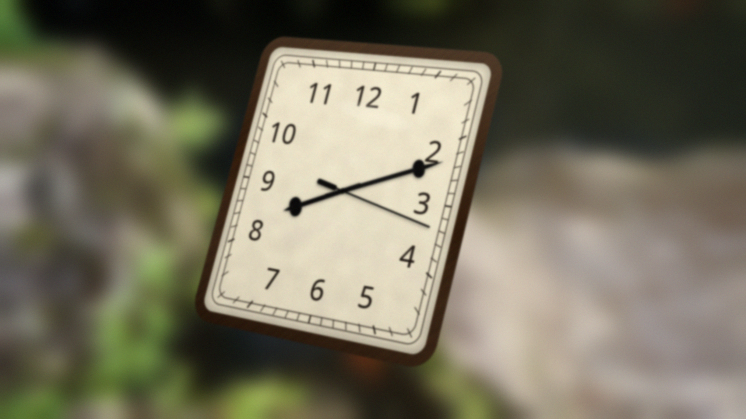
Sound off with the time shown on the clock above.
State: 8:11:17
